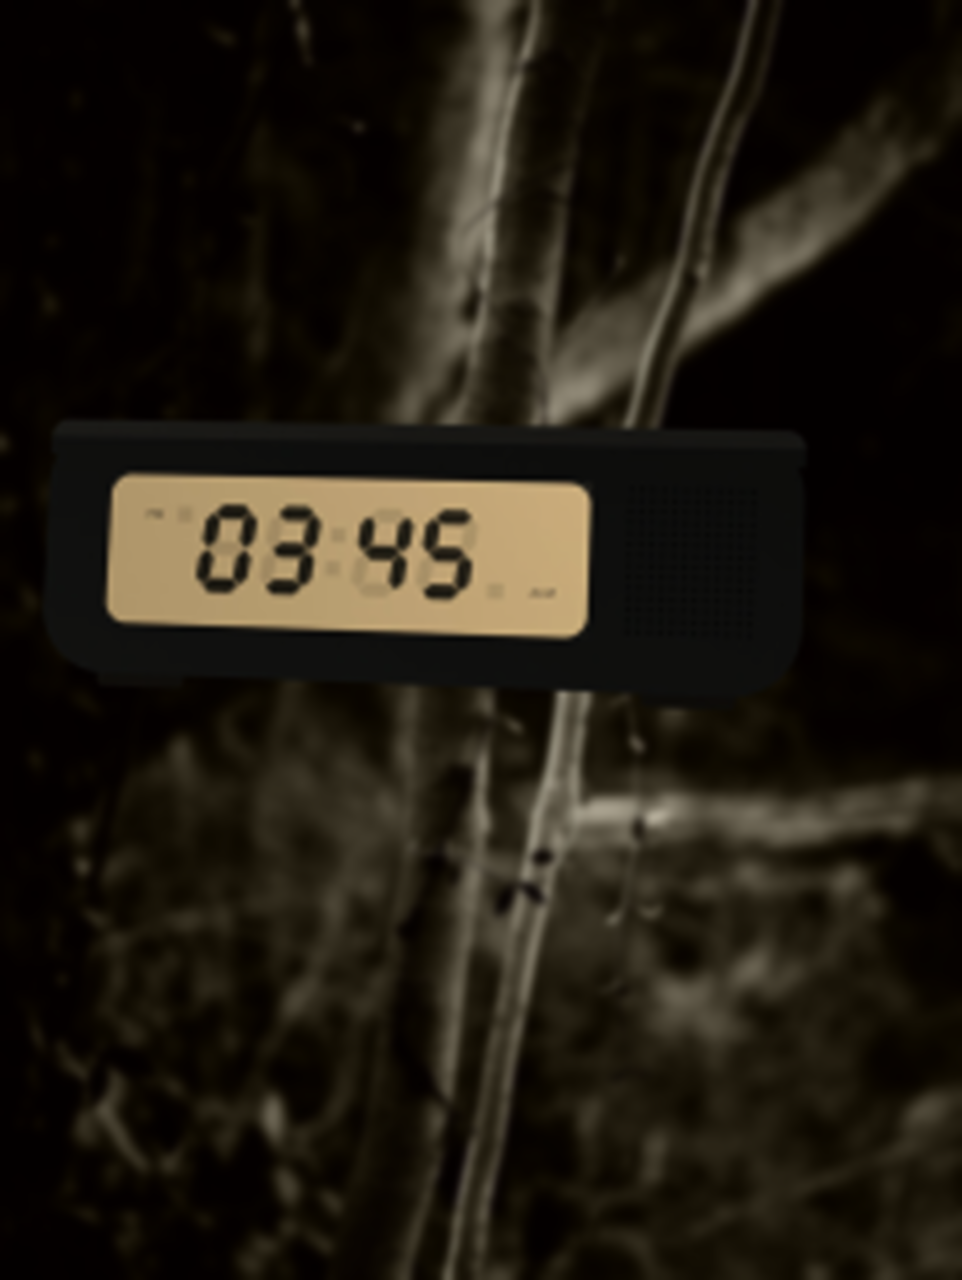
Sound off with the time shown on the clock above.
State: 3:45
